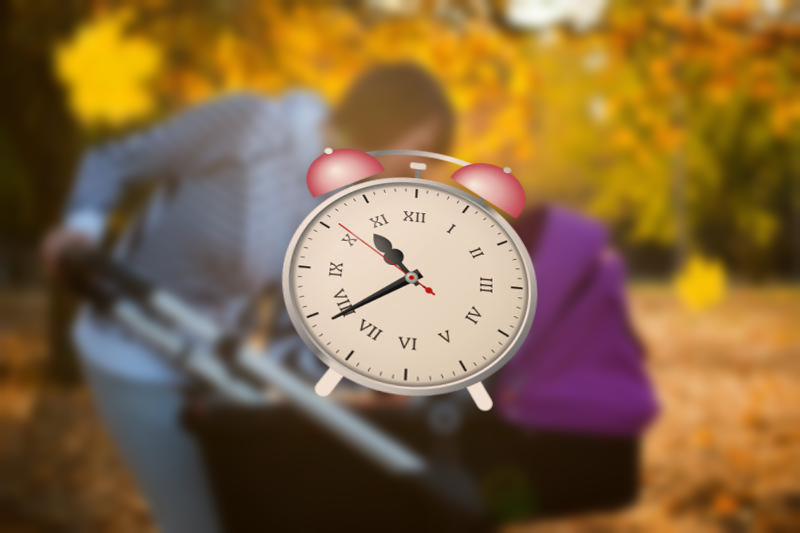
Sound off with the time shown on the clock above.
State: 10:38:51
